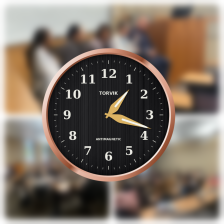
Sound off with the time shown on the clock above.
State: 1:18
